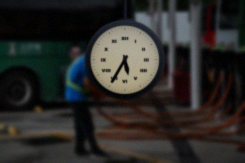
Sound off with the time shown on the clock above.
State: 5:35
